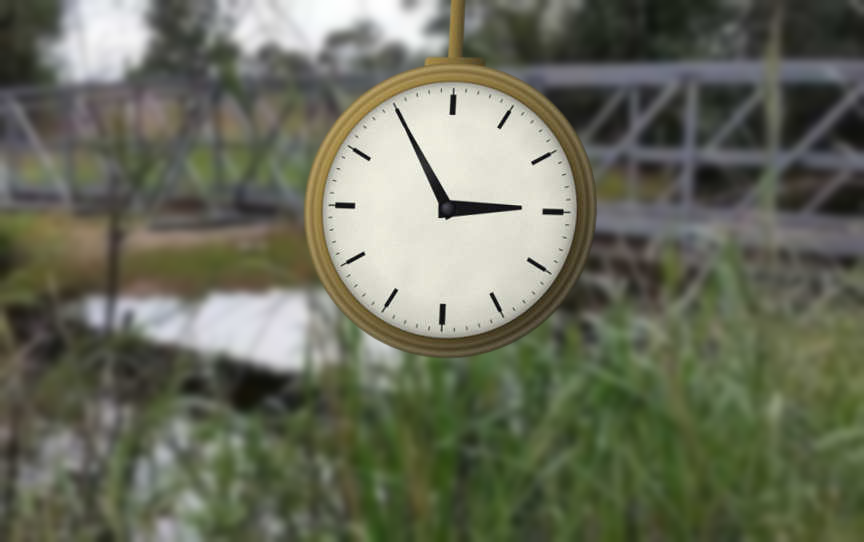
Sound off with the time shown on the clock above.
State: 2:55
